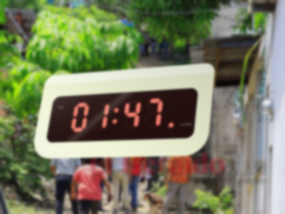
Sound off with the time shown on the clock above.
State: 1:47
